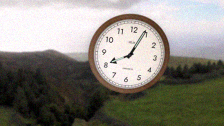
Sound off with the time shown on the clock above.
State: 8:04
